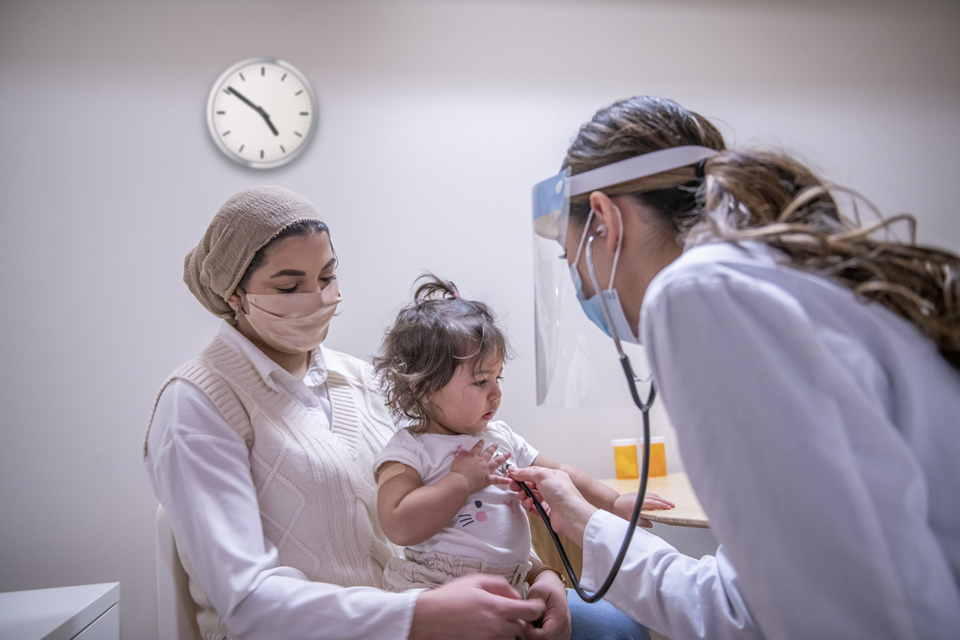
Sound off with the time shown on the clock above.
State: 4:51
